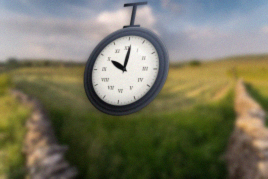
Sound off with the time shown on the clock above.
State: 10:01
